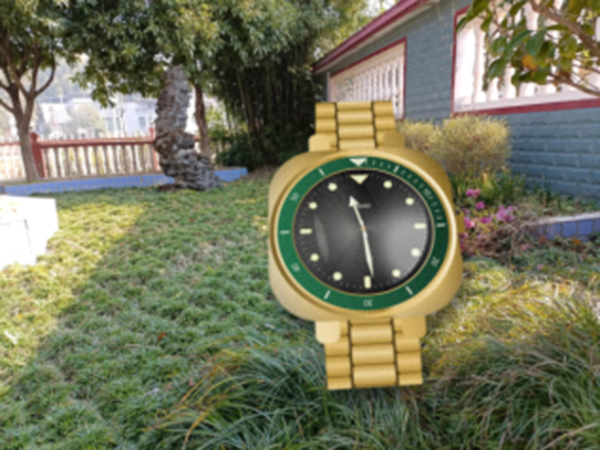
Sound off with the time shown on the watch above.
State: 11:29
